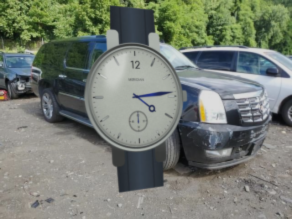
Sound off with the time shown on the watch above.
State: 4:14
